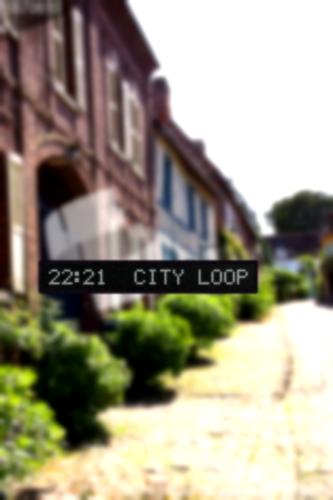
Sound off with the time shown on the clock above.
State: 22:21
